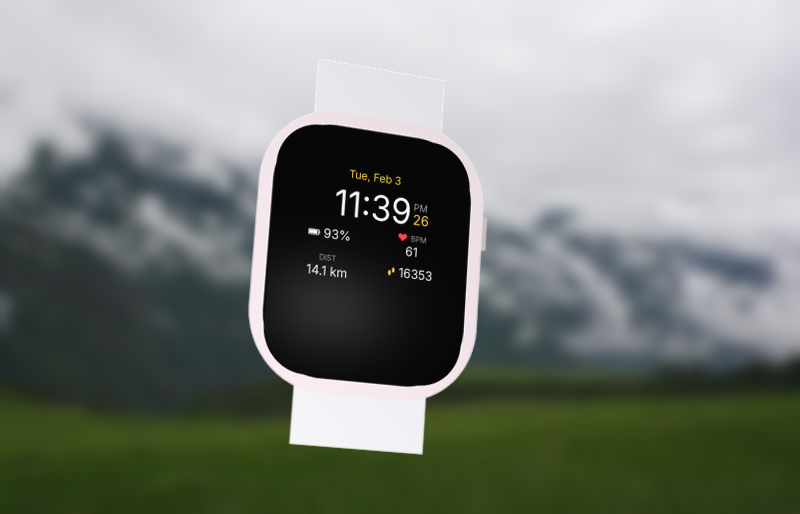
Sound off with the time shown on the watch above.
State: 11:39:26
